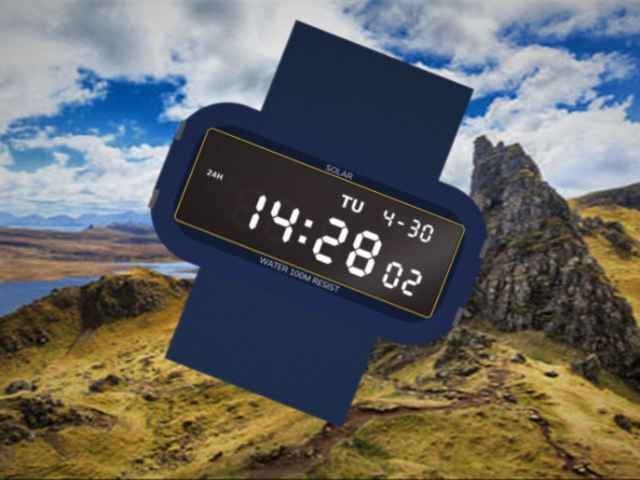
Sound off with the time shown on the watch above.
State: 14:28:02
